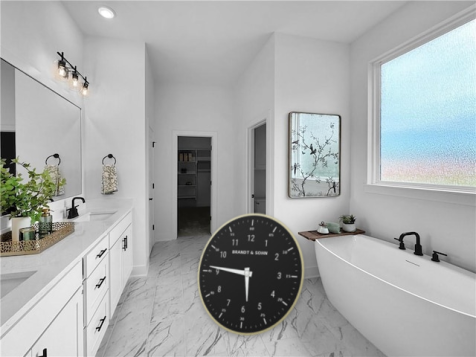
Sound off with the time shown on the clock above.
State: 5:46
